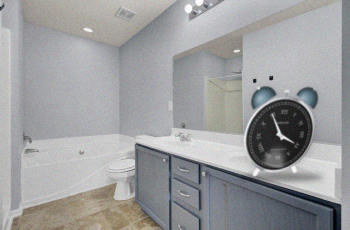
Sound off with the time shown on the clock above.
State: 3:55
